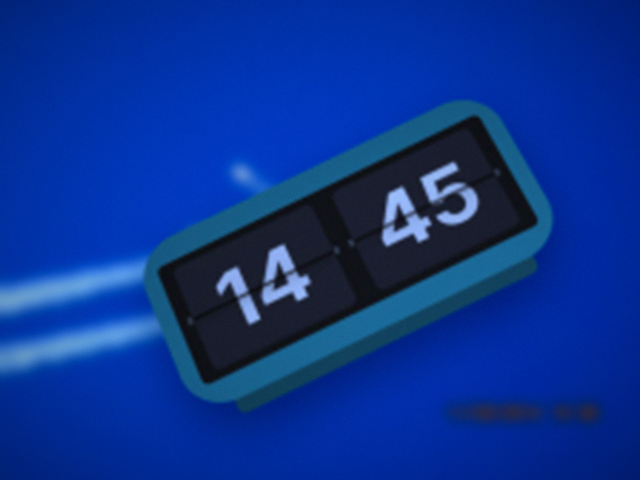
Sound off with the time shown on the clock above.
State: 14:45
